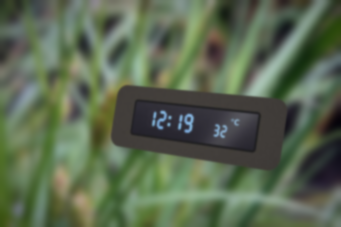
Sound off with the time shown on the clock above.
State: 12:19
